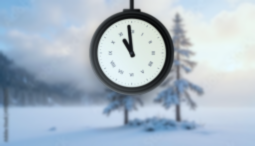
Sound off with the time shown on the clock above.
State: 10:59
